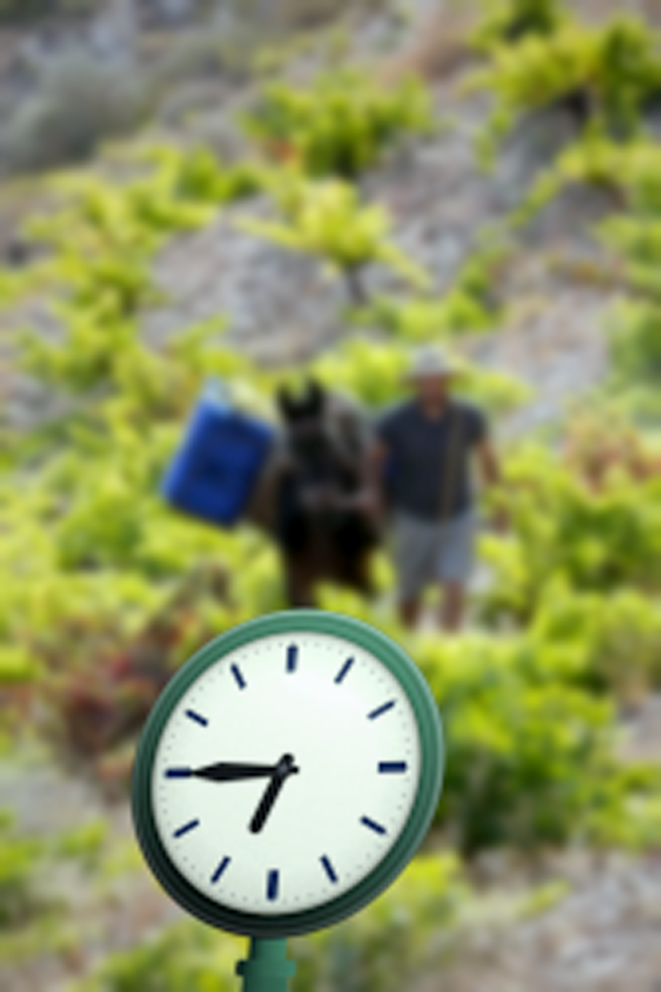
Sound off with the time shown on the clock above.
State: 6:45
